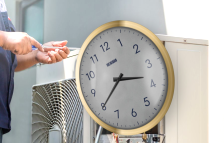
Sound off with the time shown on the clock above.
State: 3:40
